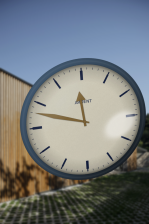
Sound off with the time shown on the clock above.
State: 11:48
